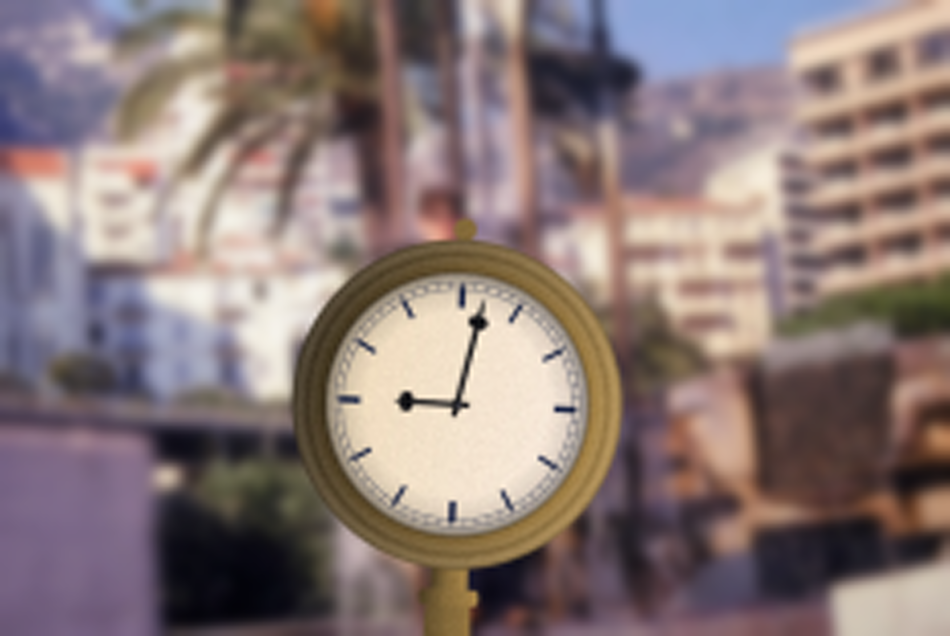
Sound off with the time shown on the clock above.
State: 9:02
